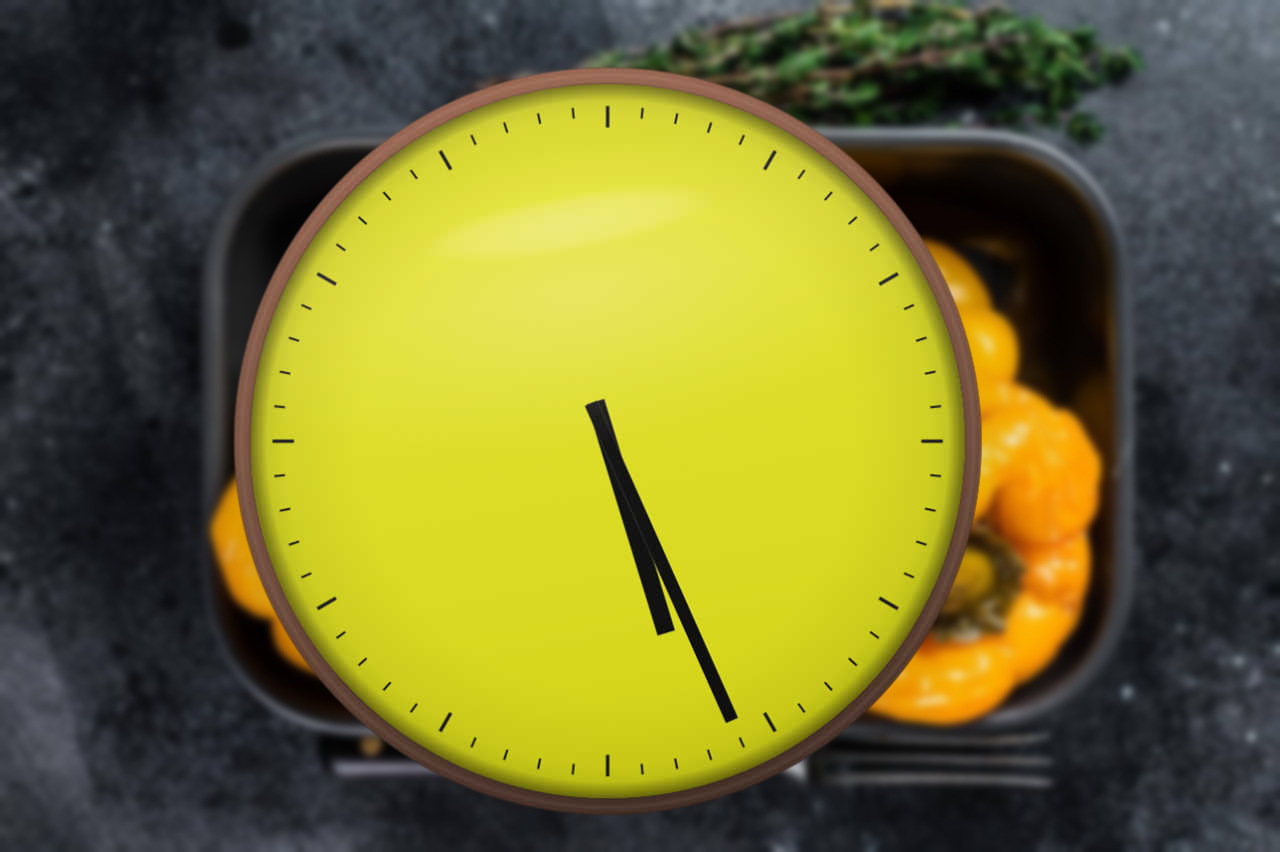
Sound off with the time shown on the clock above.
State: 5:26
